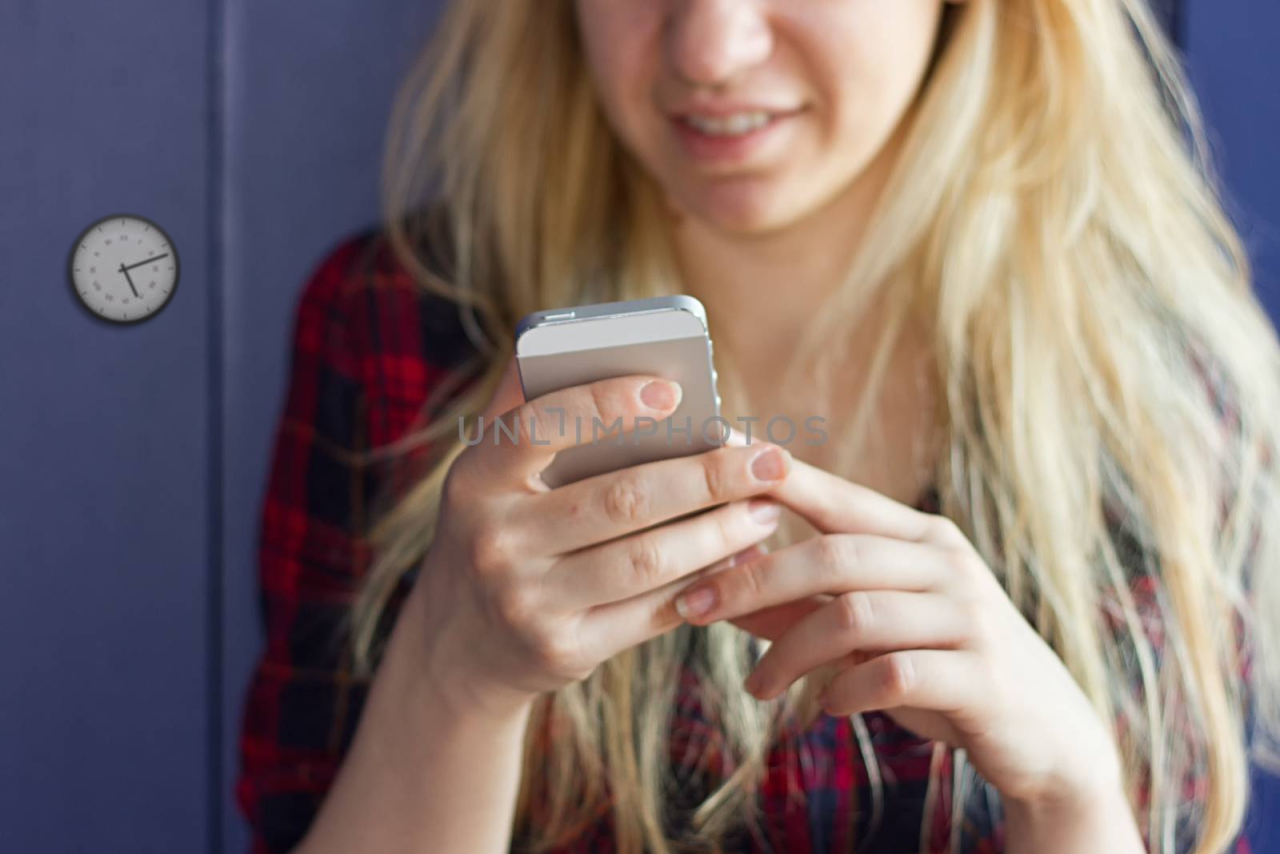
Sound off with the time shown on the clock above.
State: 5:12
